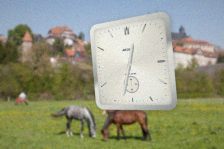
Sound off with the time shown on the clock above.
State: 12:33
